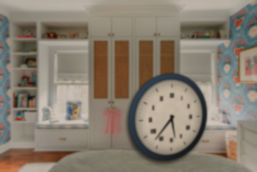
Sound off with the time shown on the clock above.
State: 5:37
